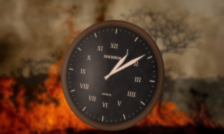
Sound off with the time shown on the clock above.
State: 1:09
